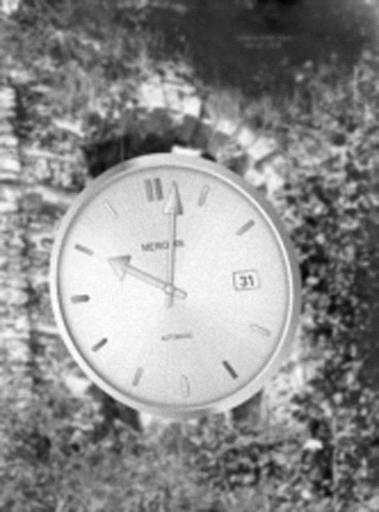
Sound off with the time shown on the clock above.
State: 10:02
